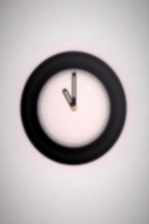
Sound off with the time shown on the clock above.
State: 11:00
